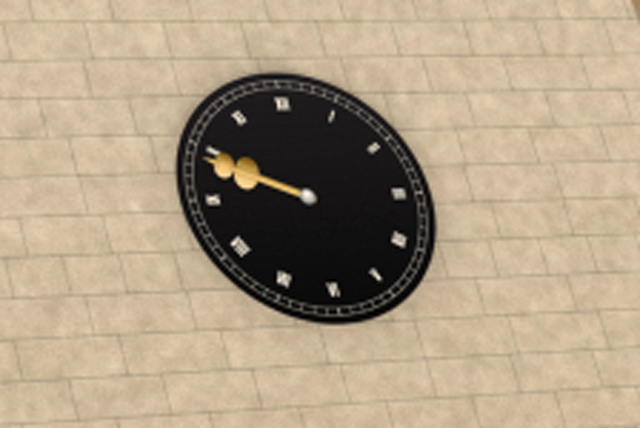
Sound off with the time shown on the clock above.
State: 9:49
